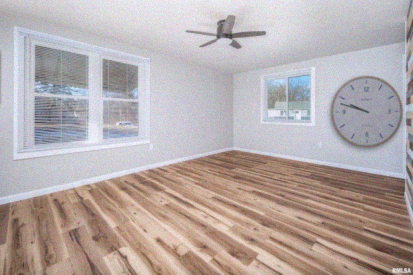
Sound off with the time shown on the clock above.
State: 9:48
